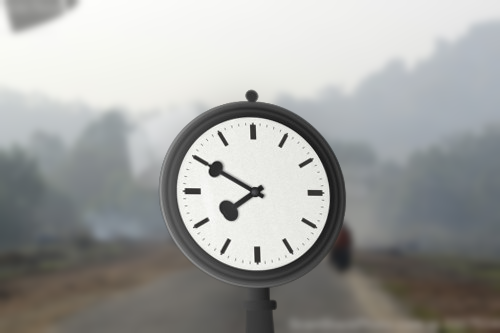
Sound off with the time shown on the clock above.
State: 7:50
